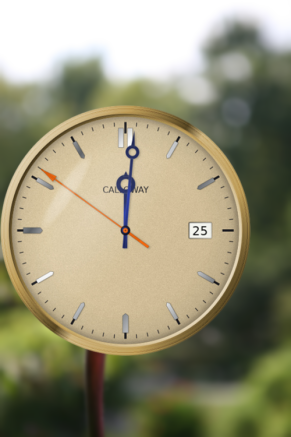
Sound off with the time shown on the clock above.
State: 12:00:51
